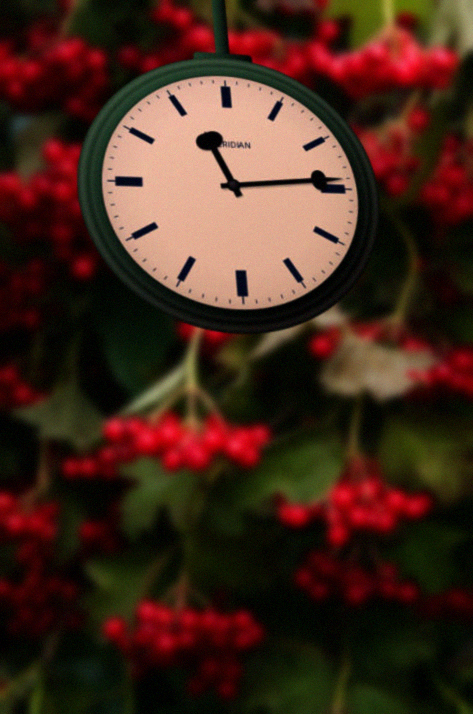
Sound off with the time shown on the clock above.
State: 11:14
